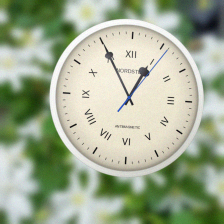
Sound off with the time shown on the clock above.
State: 12:55:06
